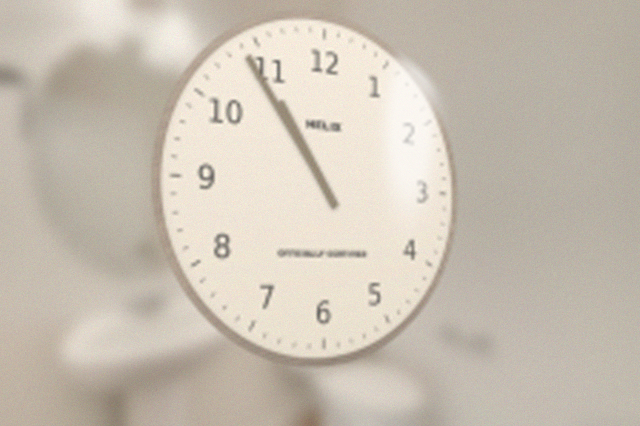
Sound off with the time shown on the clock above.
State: 10:54
